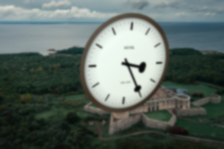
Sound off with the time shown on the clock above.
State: 3:25
